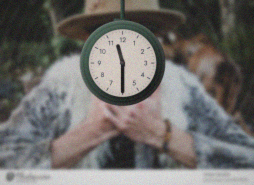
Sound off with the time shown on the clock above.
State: 11:30
